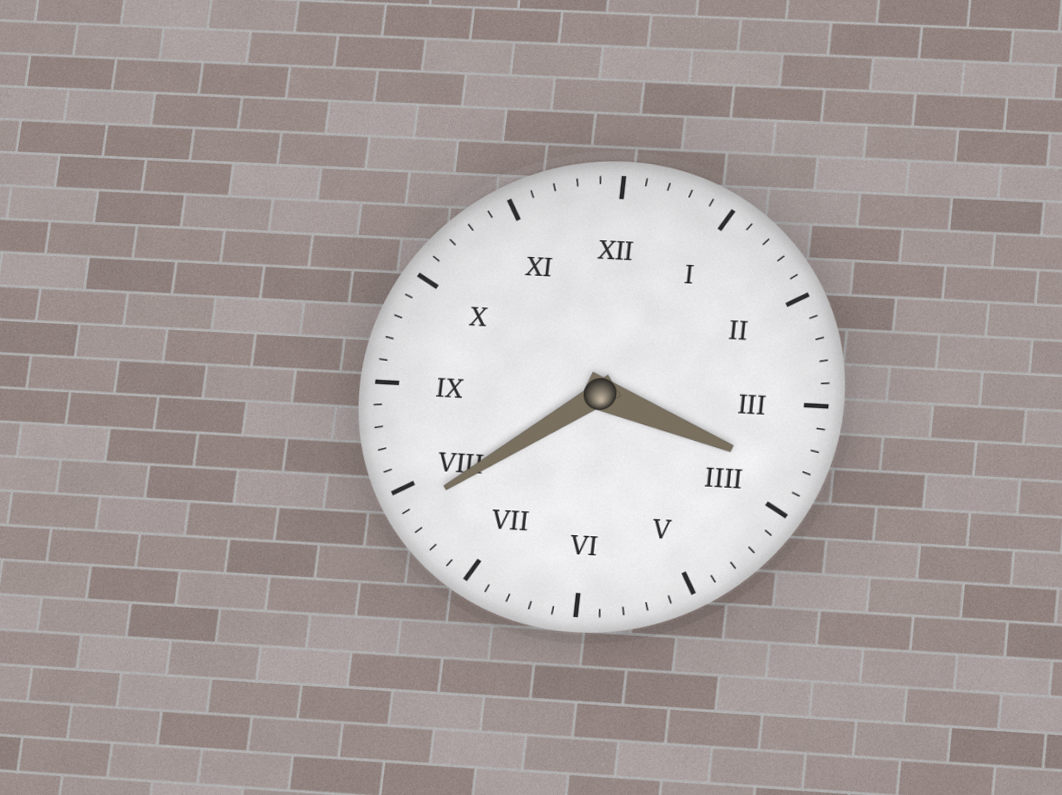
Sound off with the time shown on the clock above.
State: 3:39
